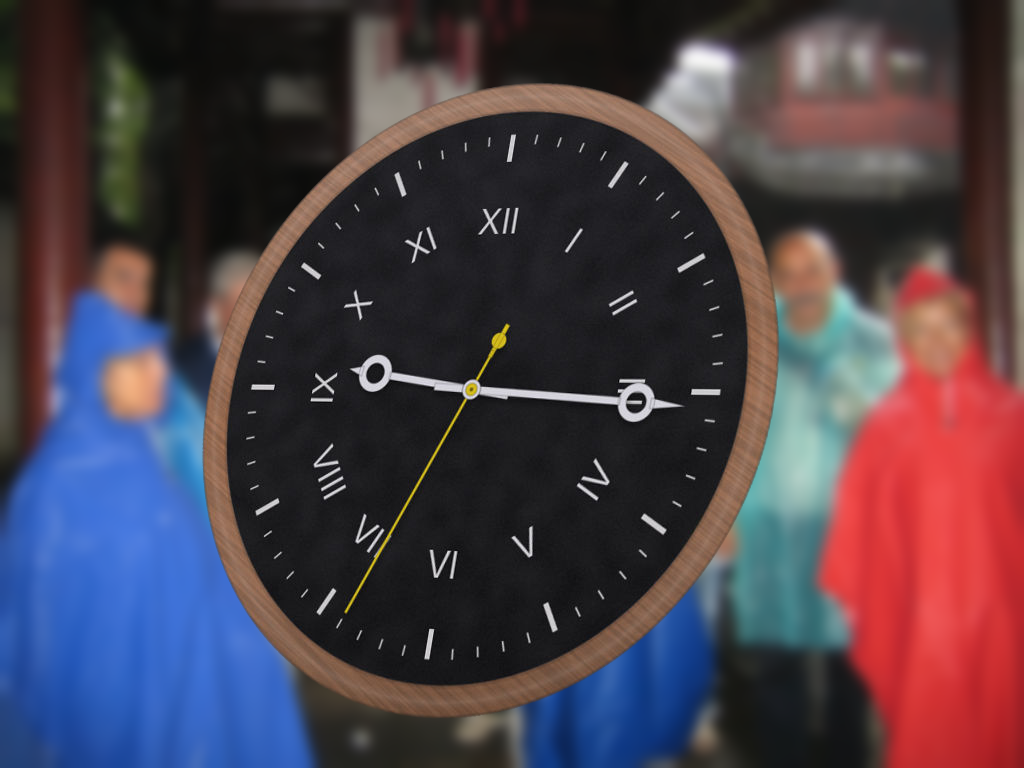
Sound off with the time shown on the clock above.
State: 9:15:34
